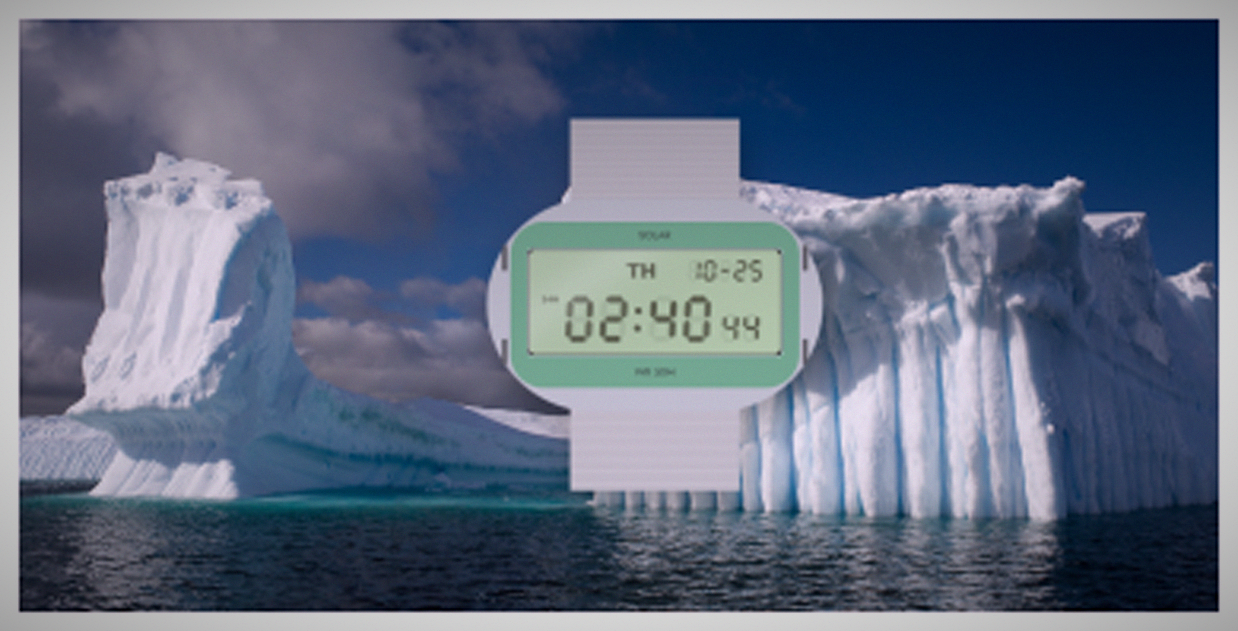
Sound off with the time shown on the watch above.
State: 2:40:44
